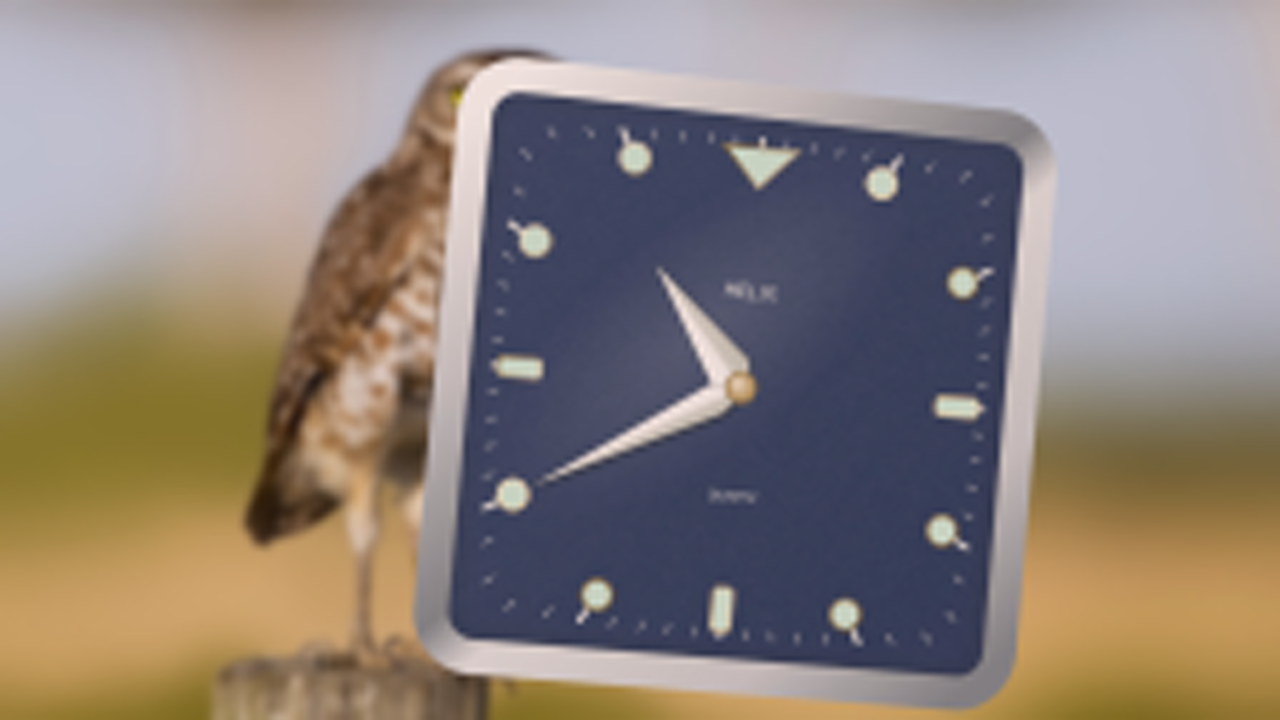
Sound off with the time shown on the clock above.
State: 10:40
